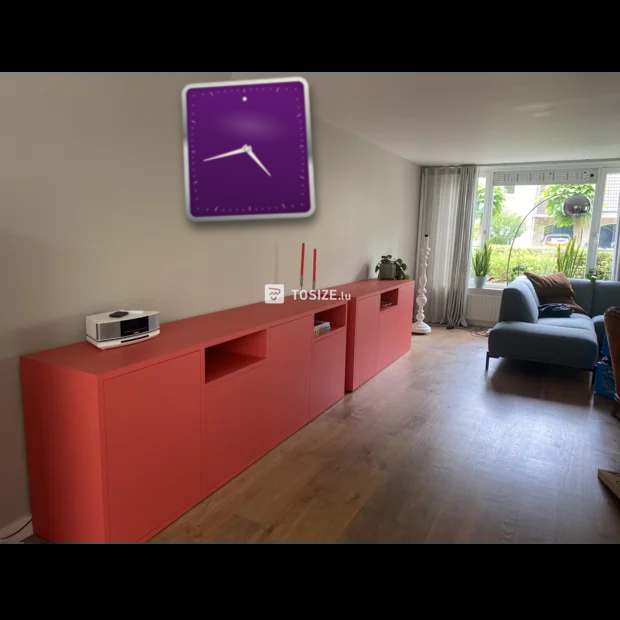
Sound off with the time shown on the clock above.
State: 4:43
